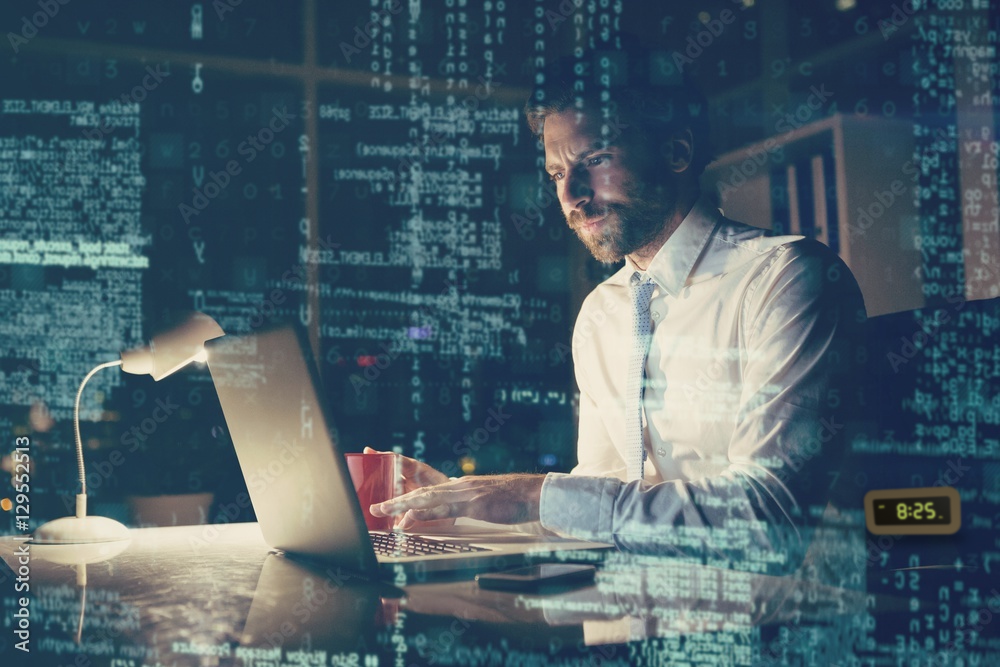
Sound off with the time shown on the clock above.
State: 8:25
